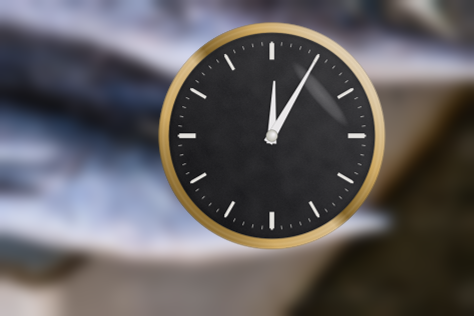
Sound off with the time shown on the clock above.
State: 12:05
